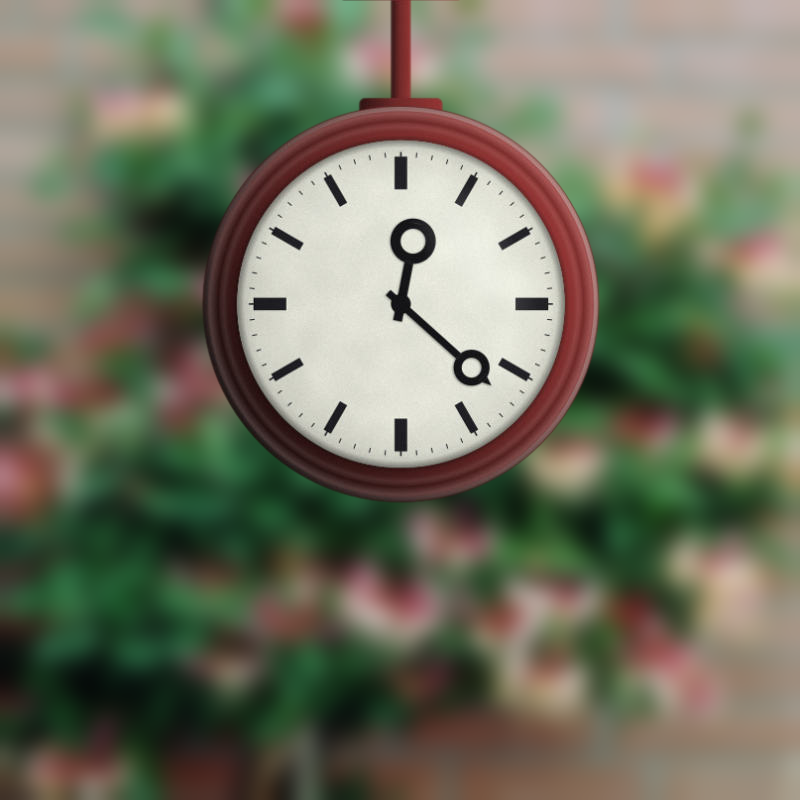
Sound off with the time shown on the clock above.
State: 12:22
